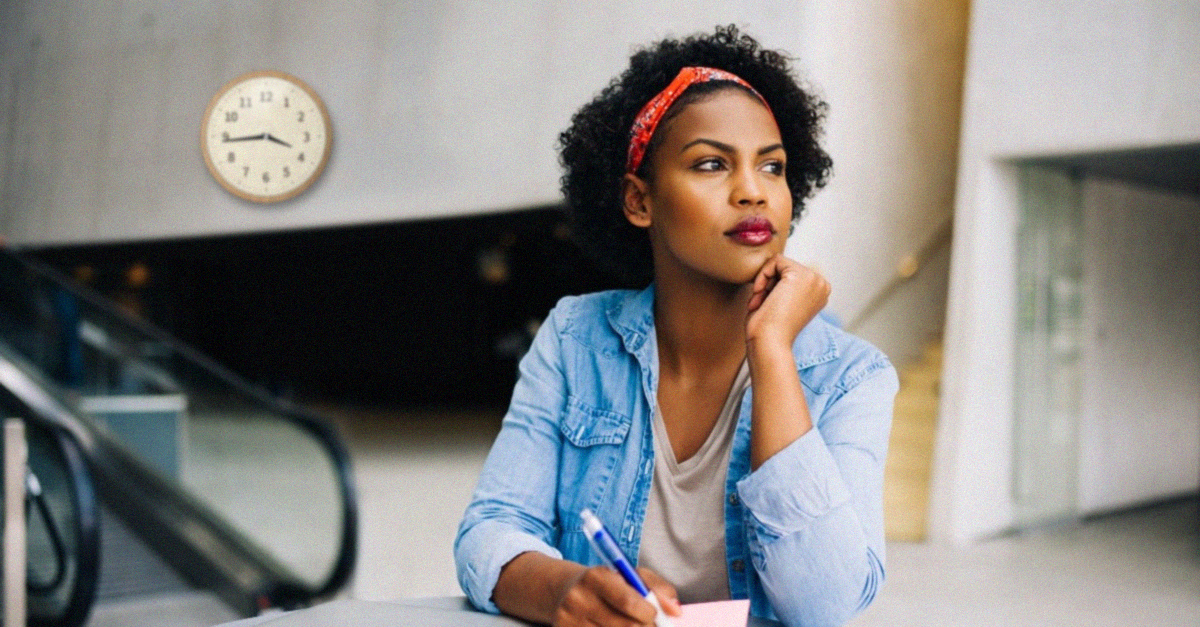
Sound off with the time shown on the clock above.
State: 3:44
